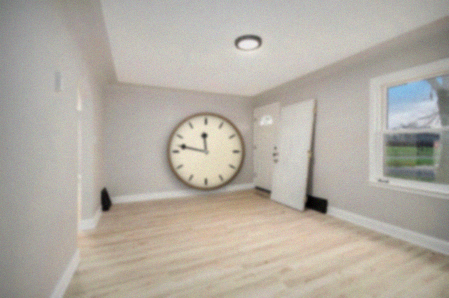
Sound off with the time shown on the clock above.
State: 11:47
